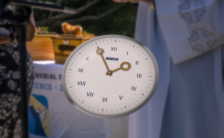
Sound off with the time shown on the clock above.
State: 1:55
